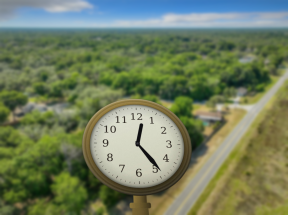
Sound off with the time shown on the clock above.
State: 12:24
